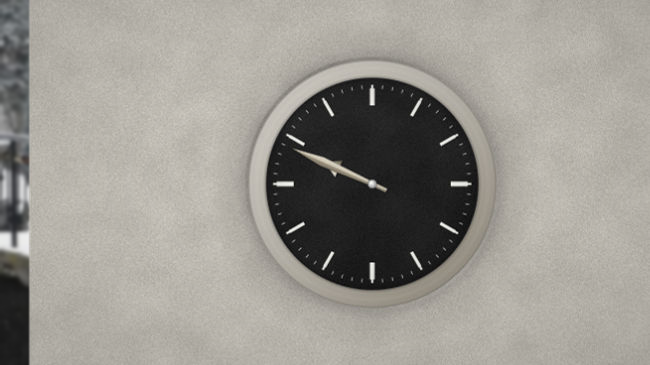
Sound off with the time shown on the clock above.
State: 9:49
